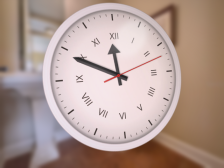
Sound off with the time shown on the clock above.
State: 11:49:12
